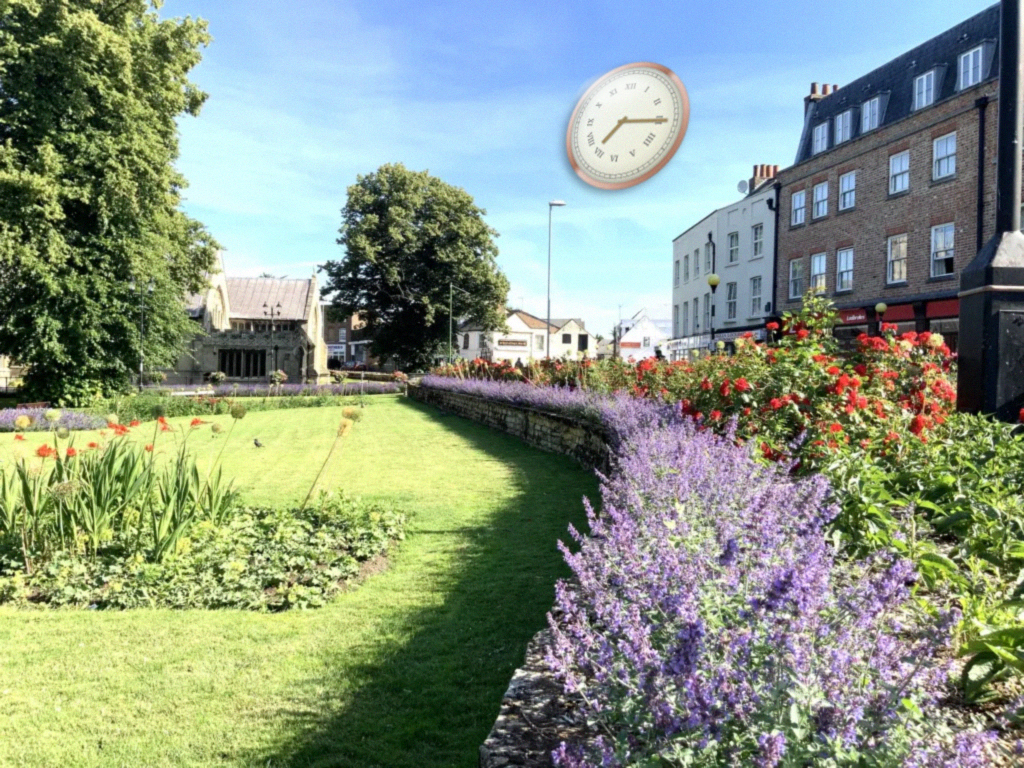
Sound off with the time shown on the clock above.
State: 7:15
